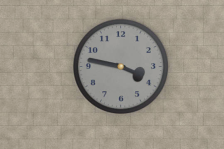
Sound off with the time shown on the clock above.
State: 3:47
